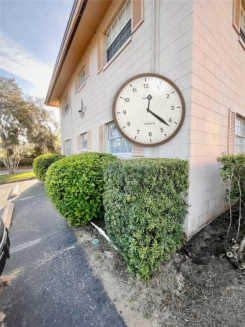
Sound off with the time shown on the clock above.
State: 12:22
